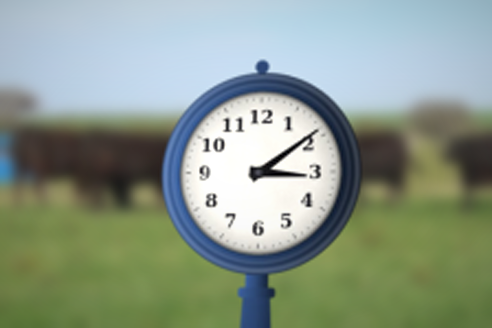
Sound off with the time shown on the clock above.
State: 3:09
